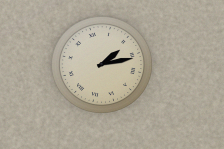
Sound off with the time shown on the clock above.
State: 2:16
